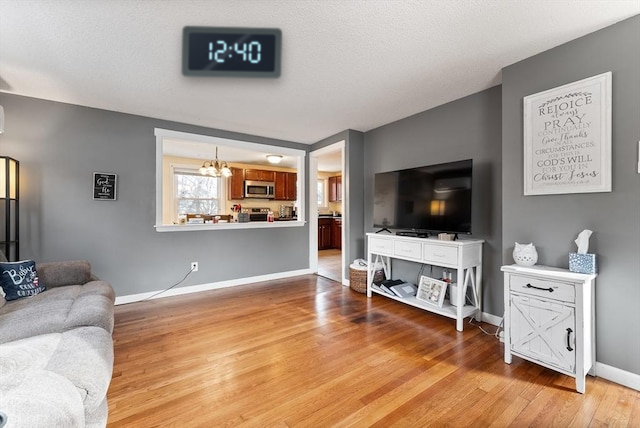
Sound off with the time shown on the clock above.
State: 12:40
